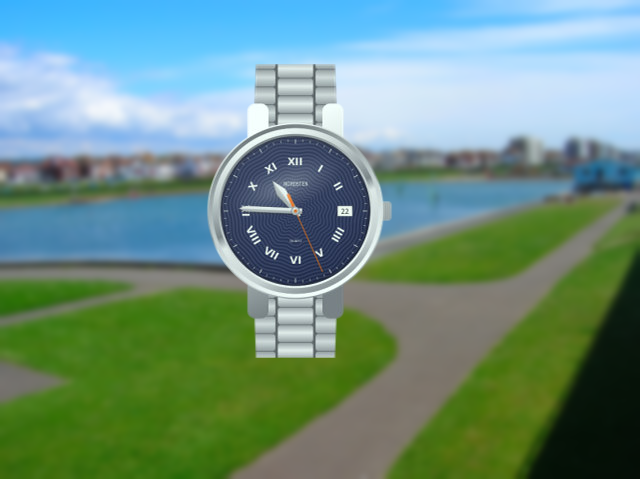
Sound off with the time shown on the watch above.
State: 10:45:26
